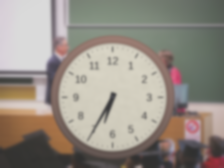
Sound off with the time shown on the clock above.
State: 6:35
